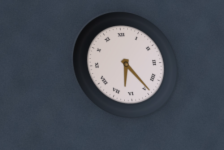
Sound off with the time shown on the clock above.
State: 6:24
